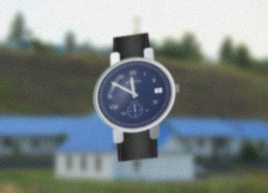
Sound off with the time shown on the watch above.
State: 11:51
